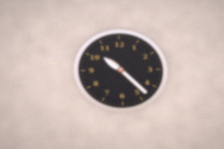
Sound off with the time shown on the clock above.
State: 10:23
